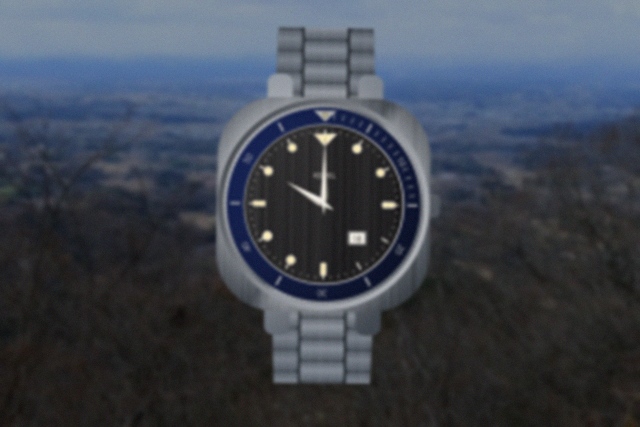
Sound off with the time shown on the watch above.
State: 10:00
